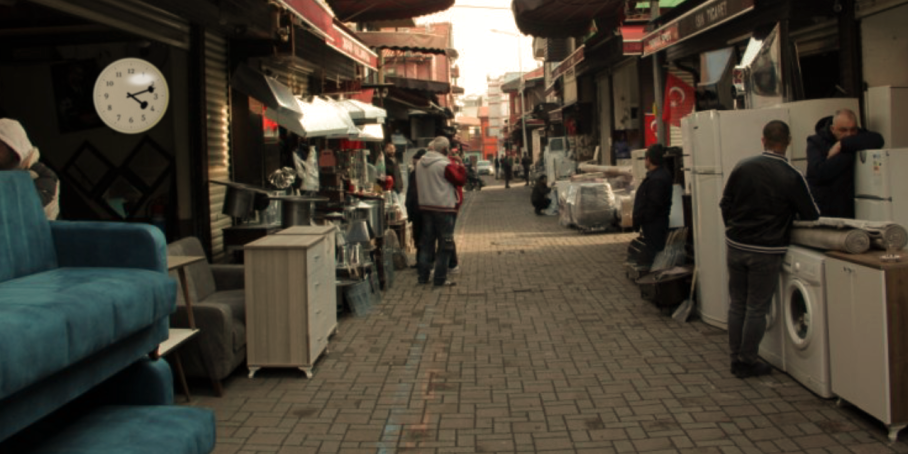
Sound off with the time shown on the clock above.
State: 4:12
